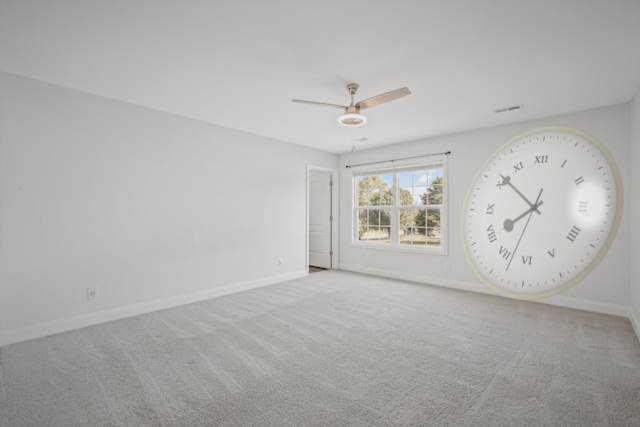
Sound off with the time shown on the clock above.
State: 7:51:33
